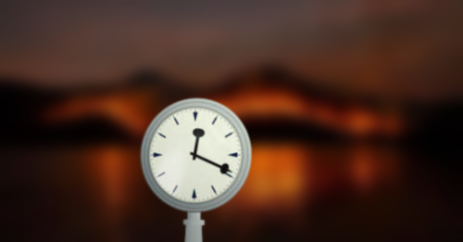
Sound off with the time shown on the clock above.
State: 12:19
